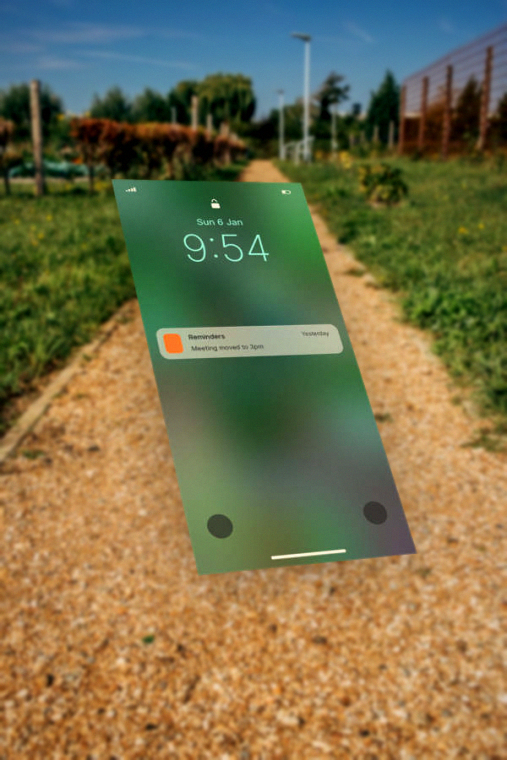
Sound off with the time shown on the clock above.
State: 9:54
